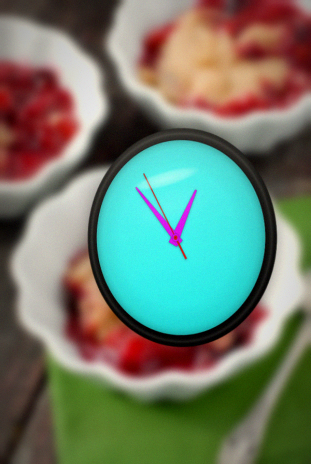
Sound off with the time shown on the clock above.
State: 12:52:55
